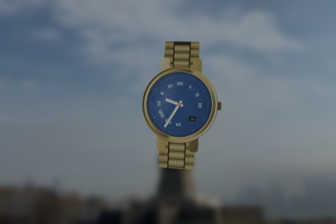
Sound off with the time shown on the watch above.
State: 9:35
